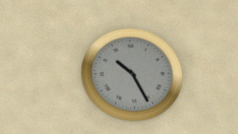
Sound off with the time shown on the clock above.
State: 10:26
